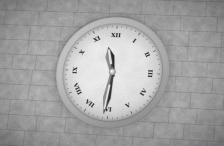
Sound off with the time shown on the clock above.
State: 11:31
